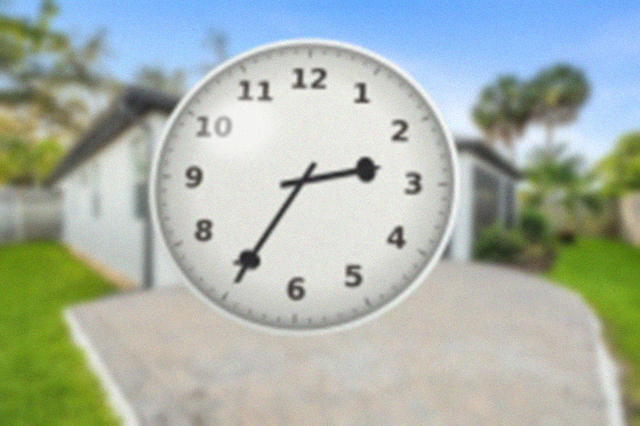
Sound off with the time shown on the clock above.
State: 2:35
